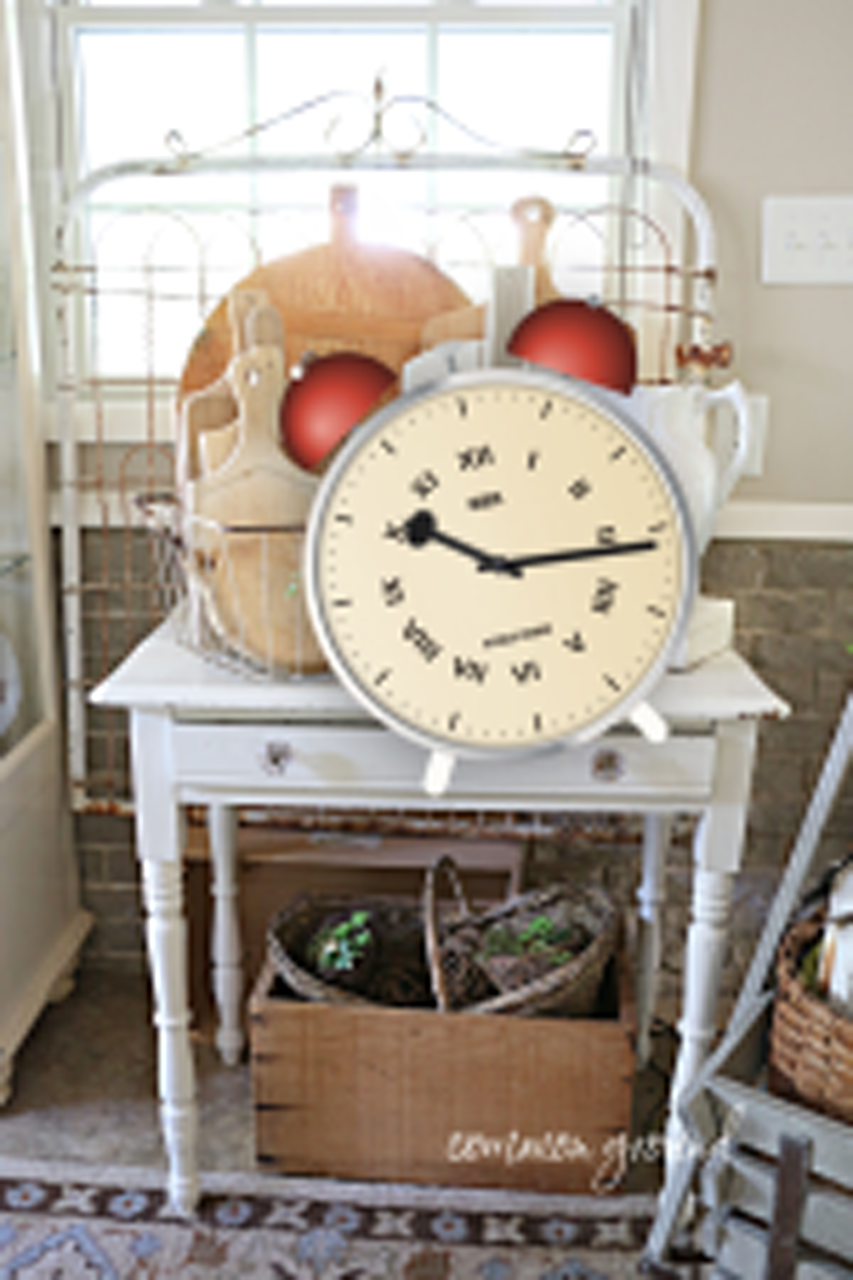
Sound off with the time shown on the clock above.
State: 10:16
